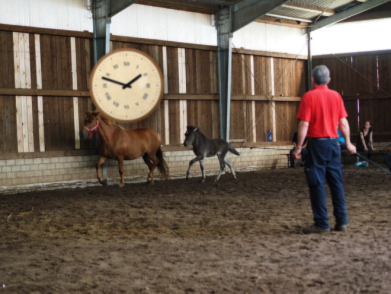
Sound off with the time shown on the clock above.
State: 1:48
